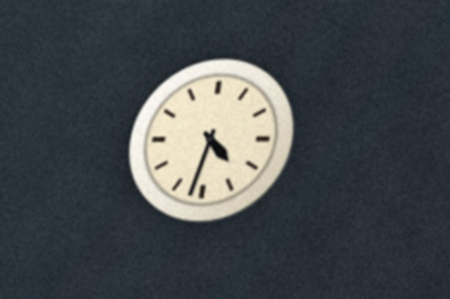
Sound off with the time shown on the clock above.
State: 4:32
